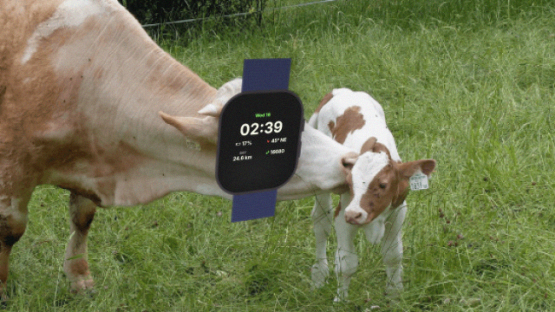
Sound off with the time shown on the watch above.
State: 2:39
